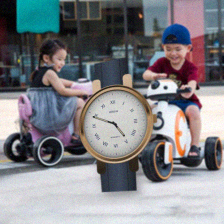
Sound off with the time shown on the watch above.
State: 4:49
